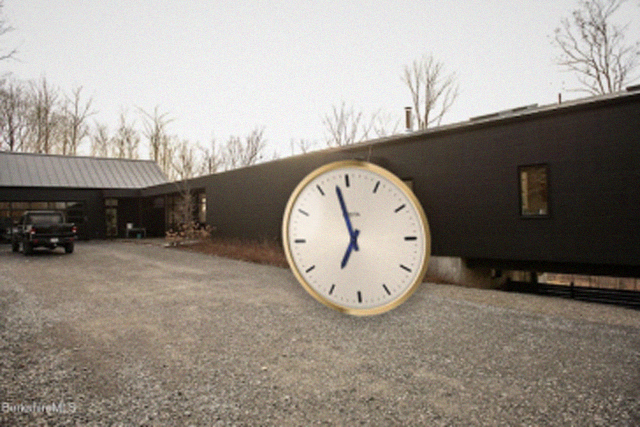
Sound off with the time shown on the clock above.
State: 6:58
